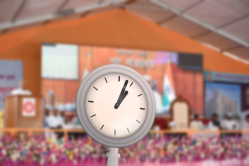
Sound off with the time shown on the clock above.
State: 1:03
